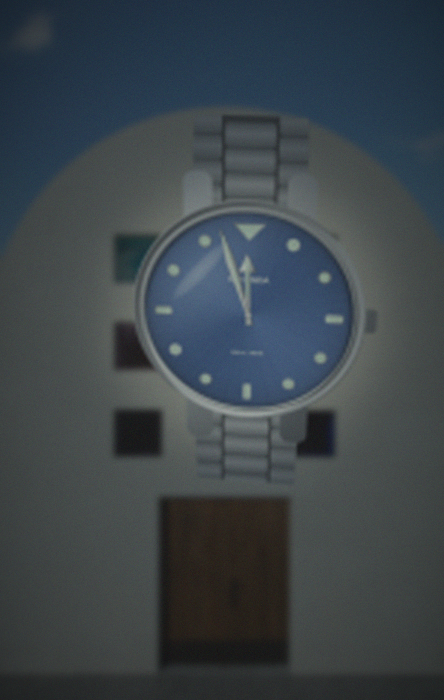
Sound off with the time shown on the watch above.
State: 11:57
